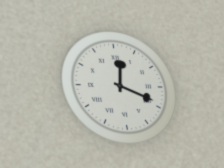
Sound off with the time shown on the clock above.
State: 12:19
